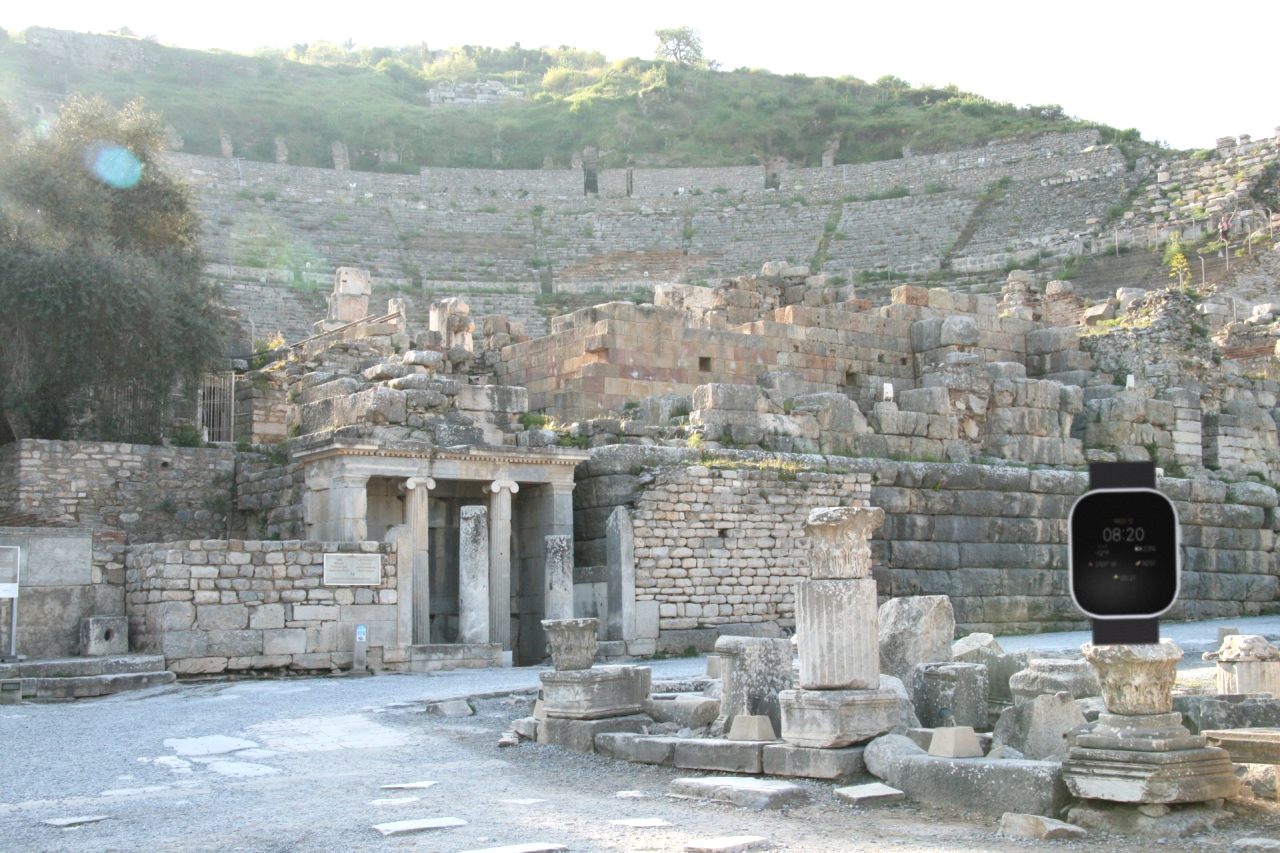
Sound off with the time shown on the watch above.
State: 8:20
